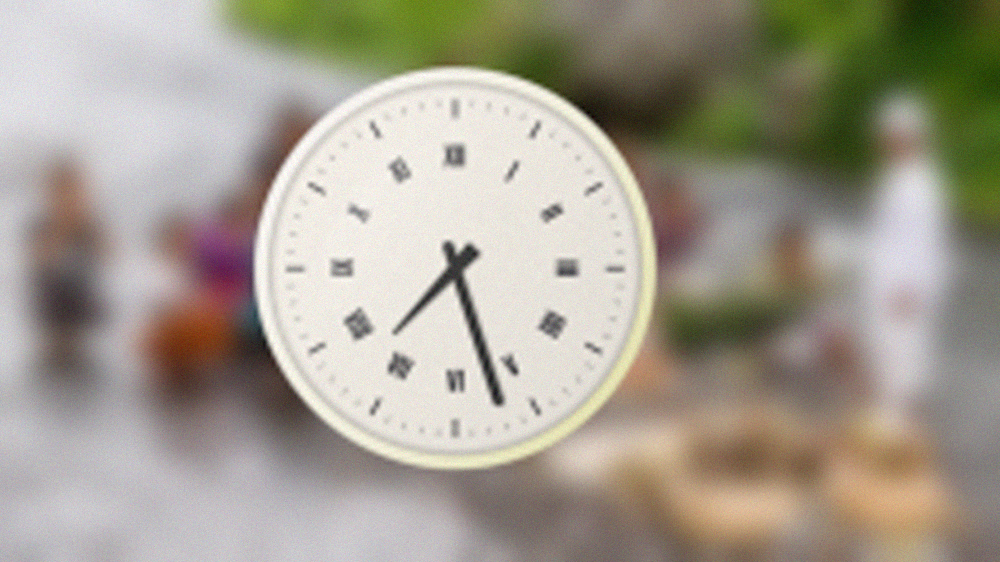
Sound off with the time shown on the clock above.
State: 7:27
